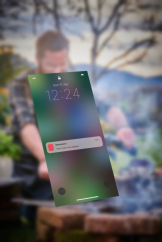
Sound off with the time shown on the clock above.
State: 12:24
